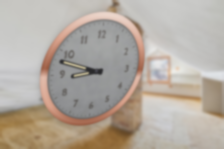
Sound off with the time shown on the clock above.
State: 8:48
